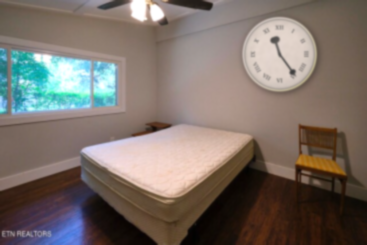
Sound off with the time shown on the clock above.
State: 11:24
